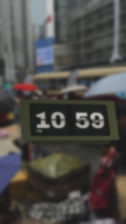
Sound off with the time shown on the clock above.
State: 10:59
